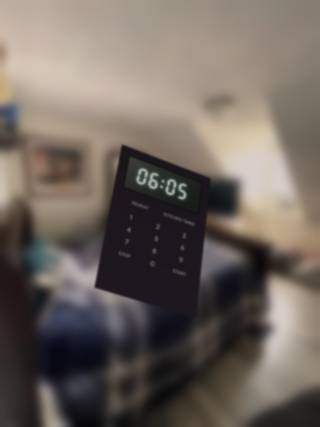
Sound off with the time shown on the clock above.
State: 6:05
